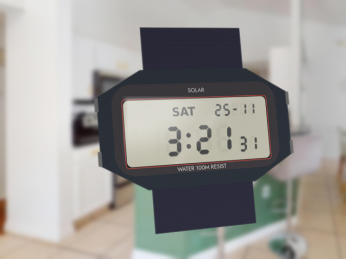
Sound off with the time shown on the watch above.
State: 3:21:31
